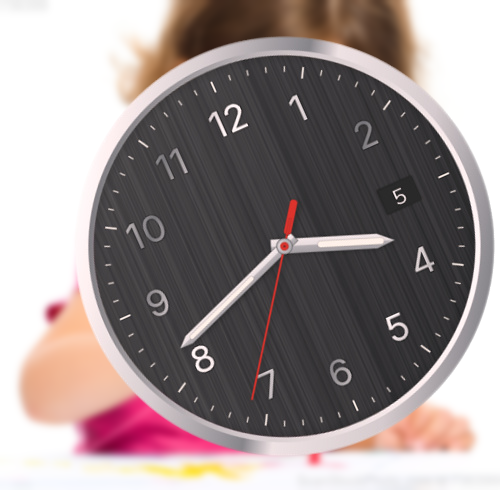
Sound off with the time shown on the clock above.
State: 3:41:36
